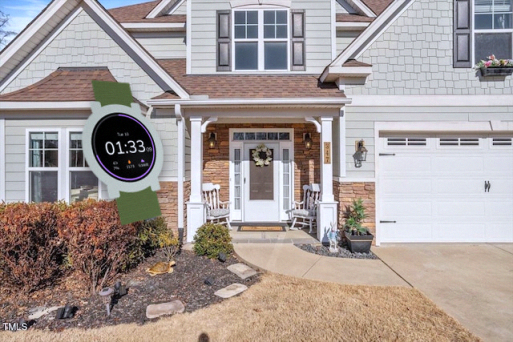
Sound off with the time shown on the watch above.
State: 1:33
